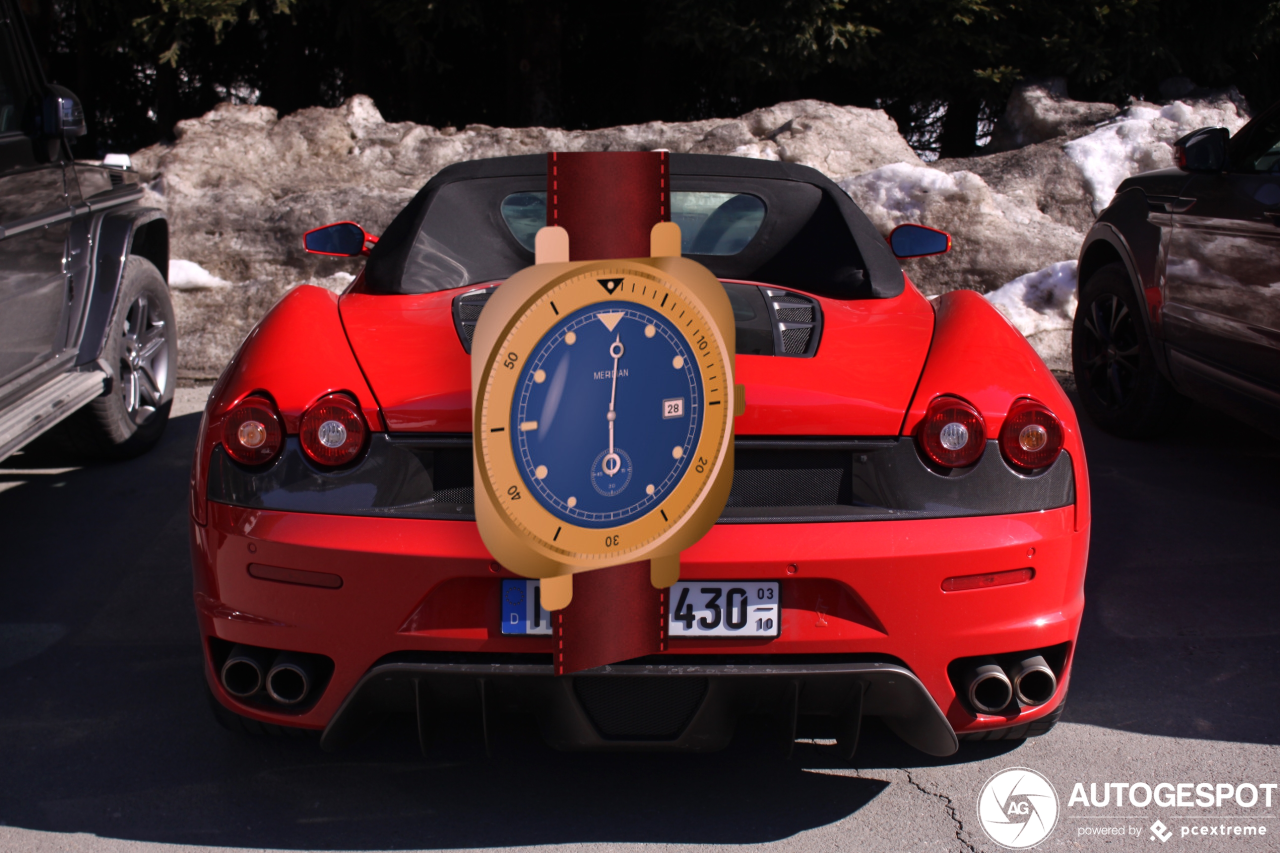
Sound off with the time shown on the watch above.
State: 6:01
